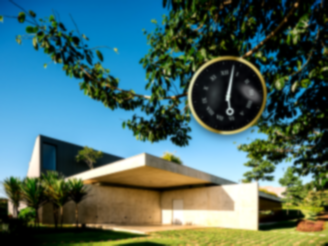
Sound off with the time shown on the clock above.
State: 6:03
